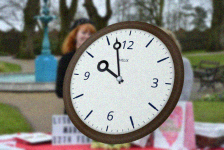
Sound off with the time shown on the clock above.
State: 9:57
